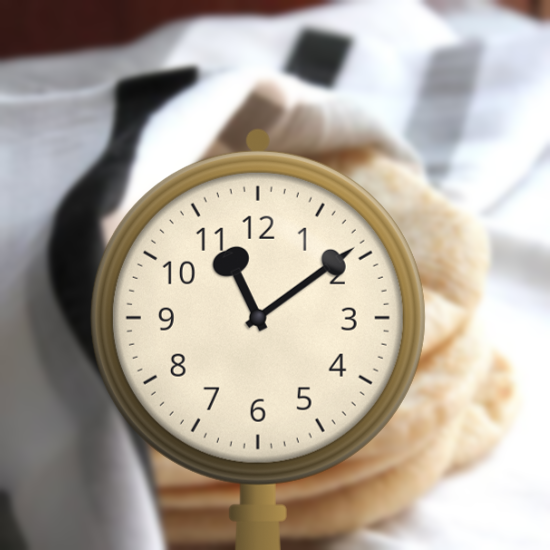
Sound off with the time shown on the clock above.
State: 11:09
